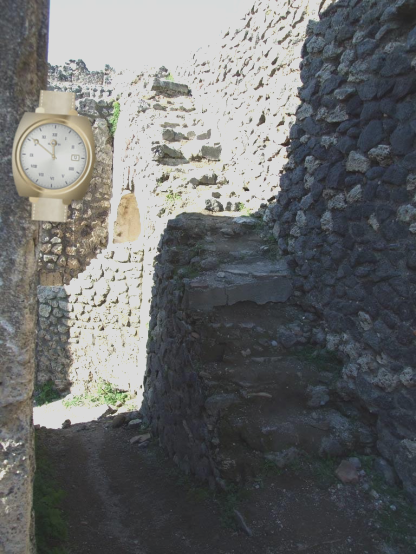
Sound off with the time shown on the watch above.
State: 11:51
